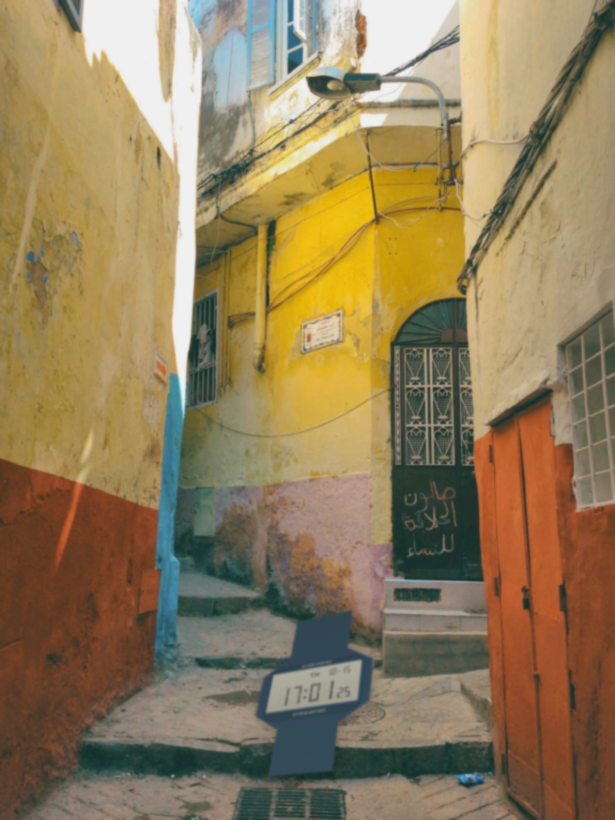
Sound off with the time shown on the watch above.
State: 17:01
